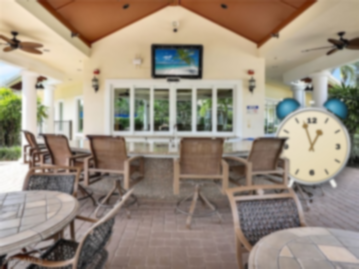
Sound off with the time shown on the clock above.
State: 12:57
